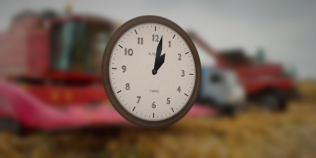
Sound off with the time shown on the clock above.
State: 1:02
